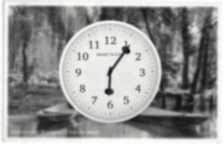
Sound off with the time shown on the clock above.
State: 6:06
